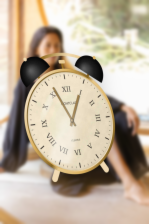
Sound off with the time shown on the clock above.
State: 12:56
